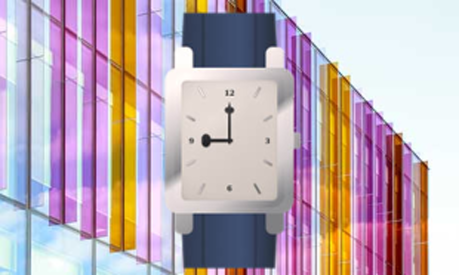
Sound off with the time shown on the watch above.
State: 9:00
